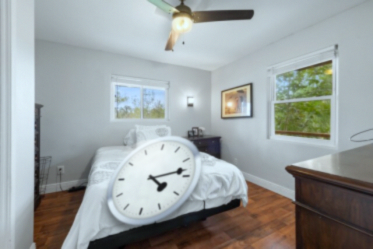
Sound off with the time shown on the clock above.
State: 4:13
